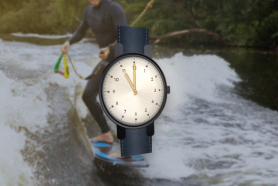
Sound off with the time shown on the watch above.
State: 11:00
